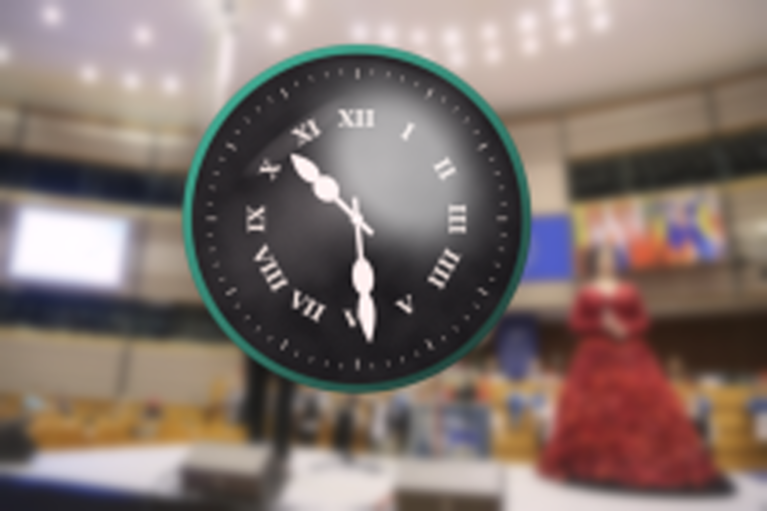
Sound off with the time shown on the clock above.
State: 10:29
